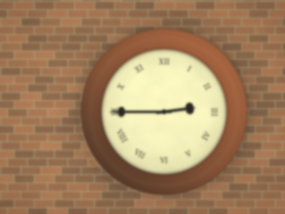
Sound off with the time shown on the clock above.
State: 2:45
